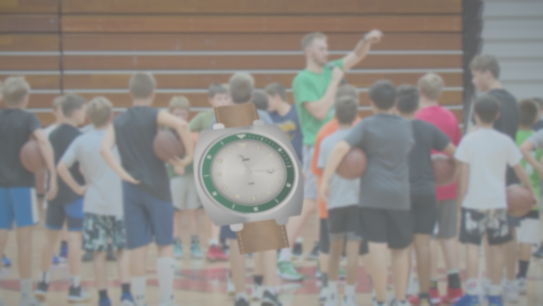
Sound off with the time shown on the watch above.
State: 11:16
